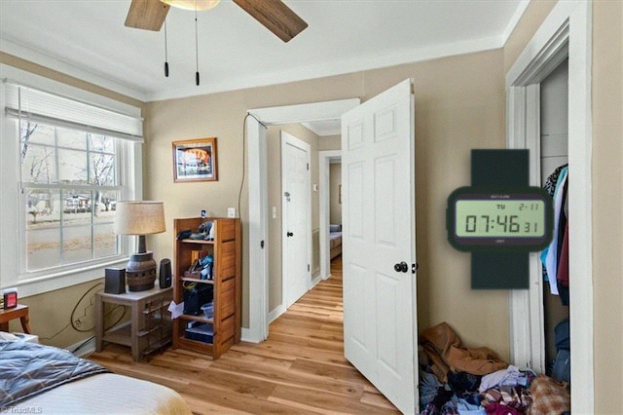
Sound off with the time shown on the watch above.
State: 7:46:31
